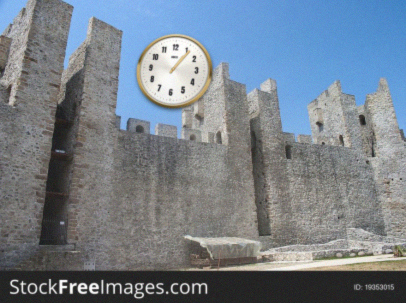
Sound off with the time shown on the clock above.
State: 1:06
